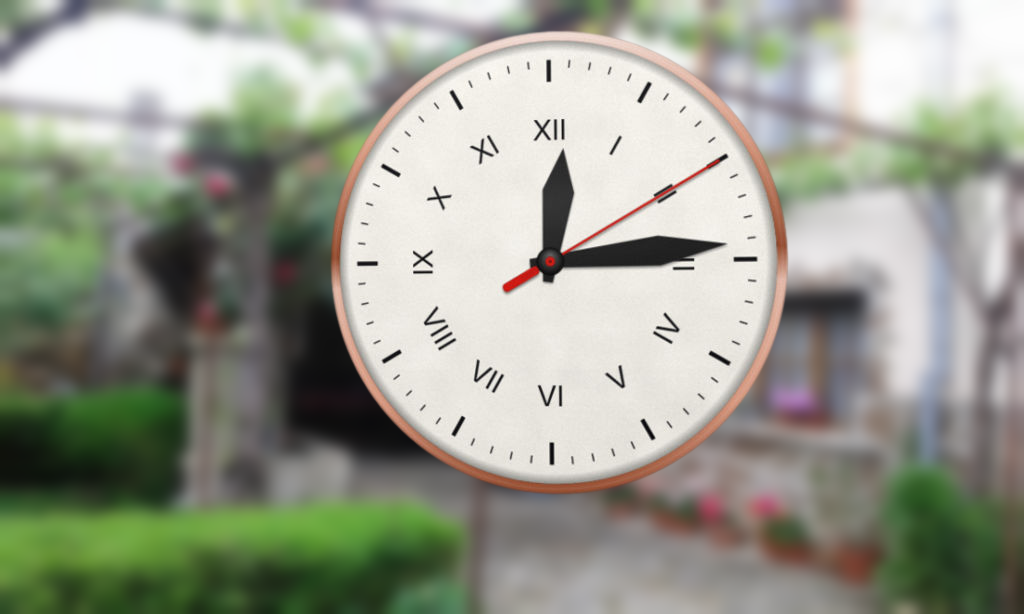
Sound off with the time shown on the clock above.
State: 12:14:10
